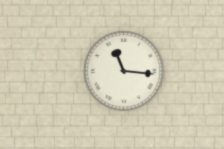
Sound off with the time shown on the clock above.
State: 11:16
